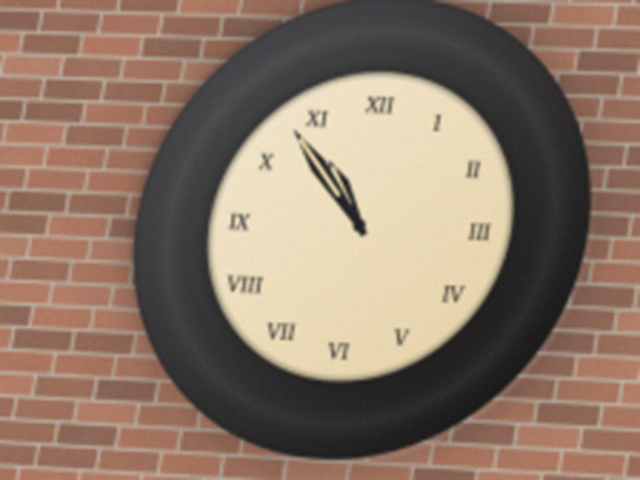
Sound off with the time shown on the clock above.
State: 10:53
